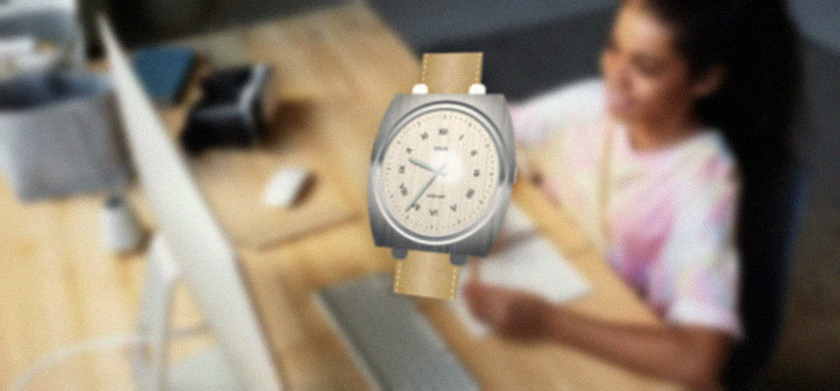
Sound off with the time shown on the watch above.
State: 9:36
